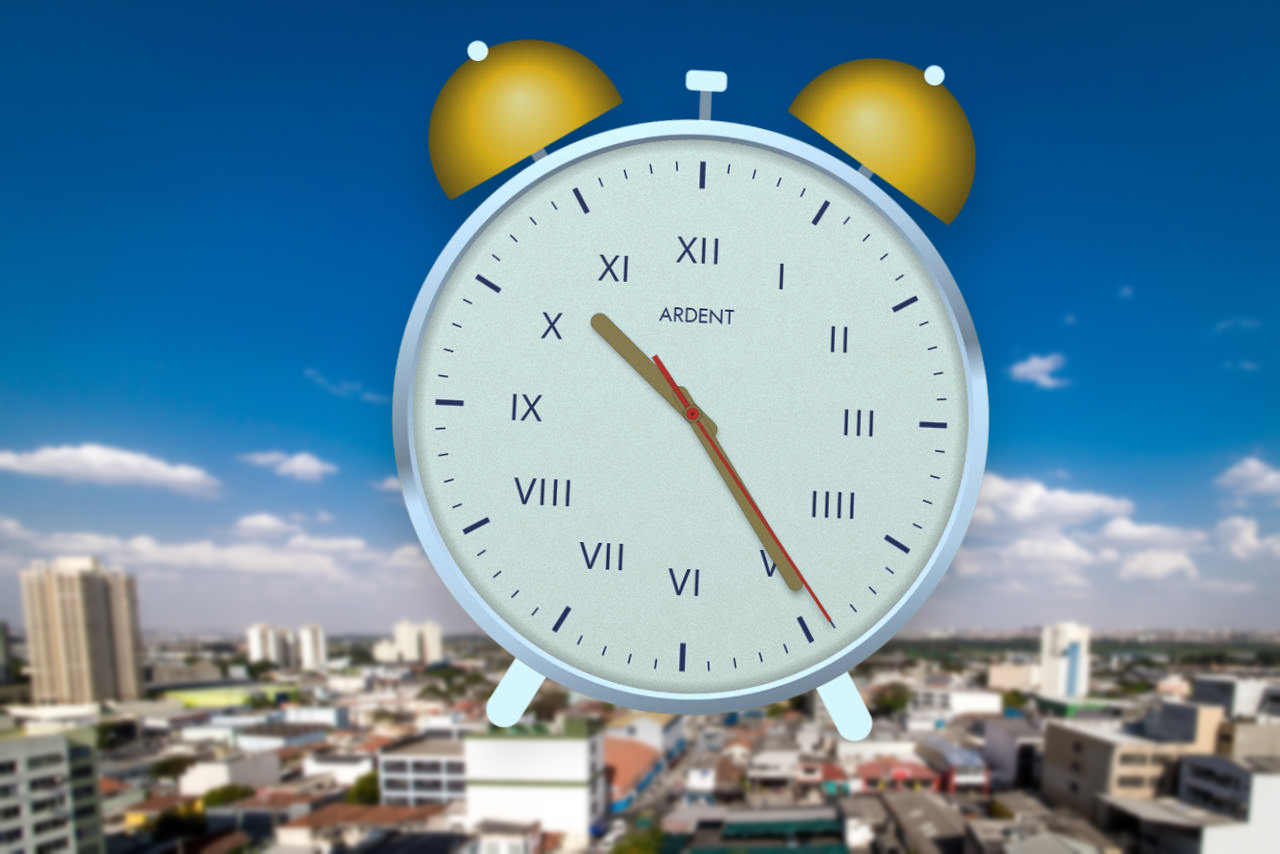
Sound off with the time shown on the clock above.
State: 10:24:24
